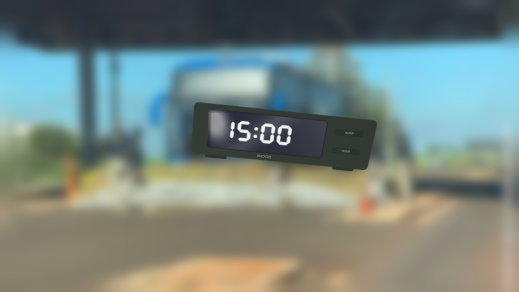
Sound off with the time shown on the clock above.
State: 15:00
